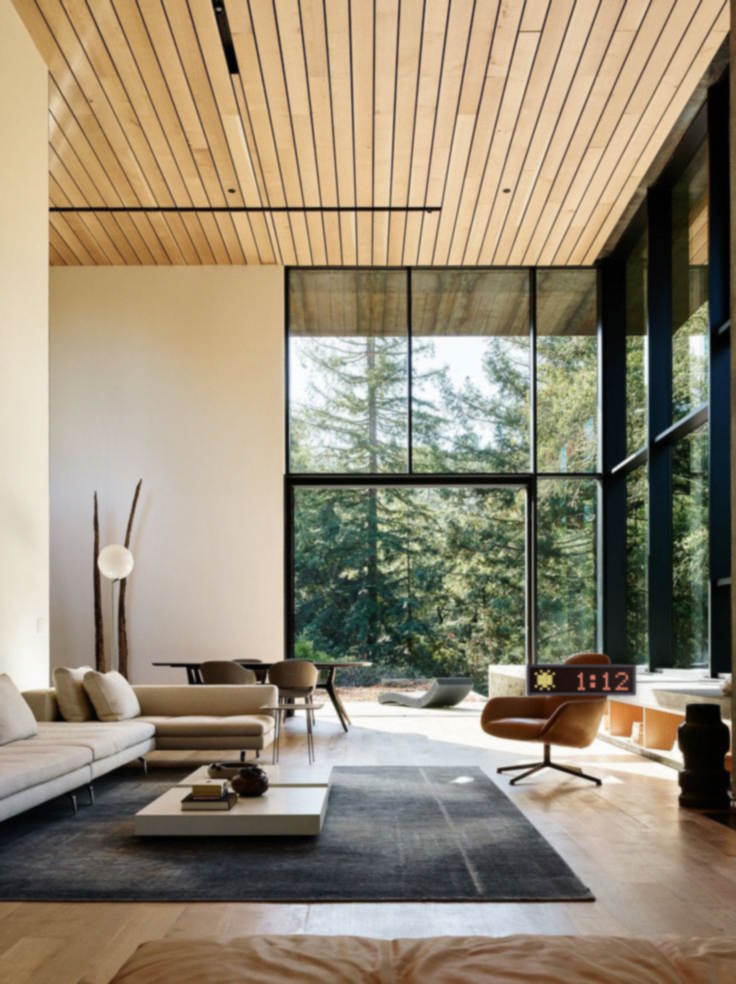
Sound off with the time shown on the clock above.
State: 1:12
